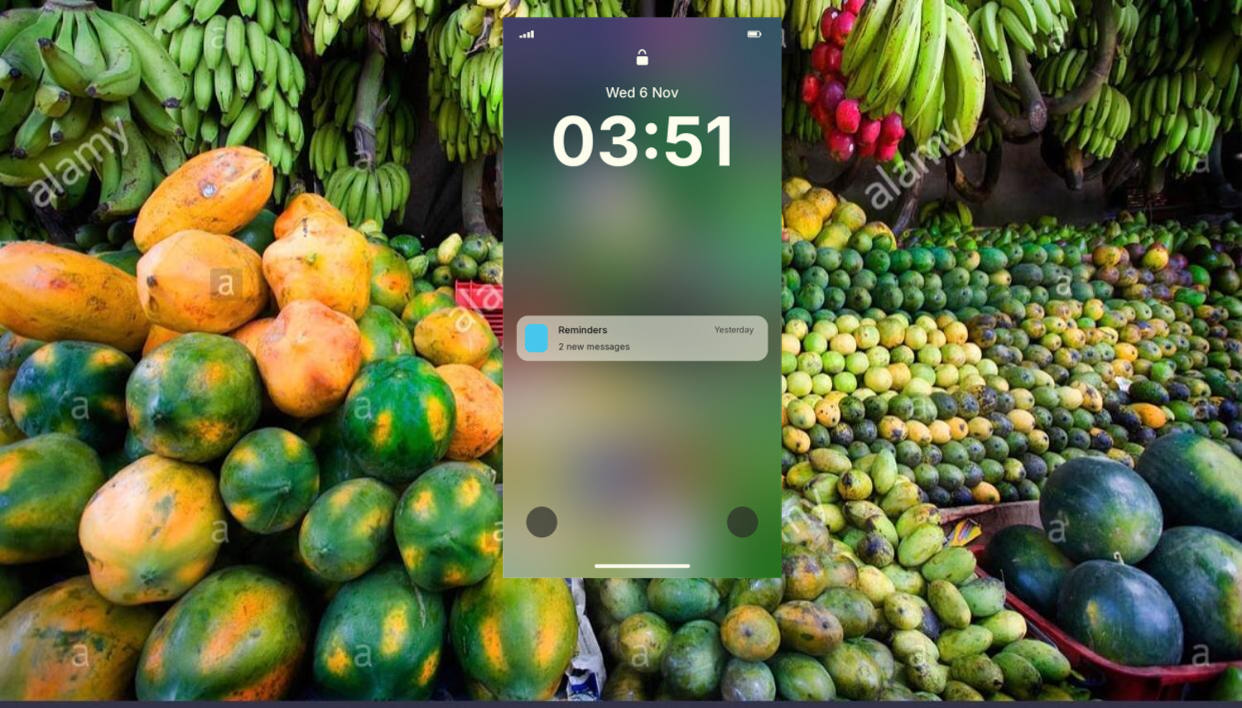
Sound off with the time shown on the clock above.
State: 3:51
